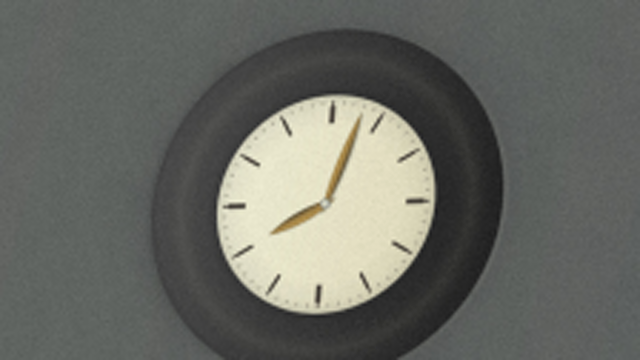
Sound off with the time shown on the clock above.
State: 8:03
